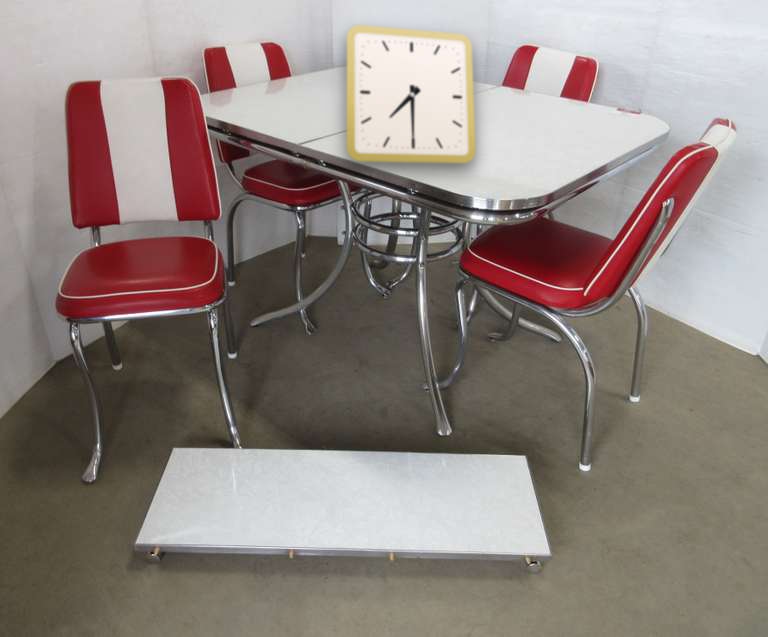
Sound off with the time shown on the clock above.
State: 7:30
